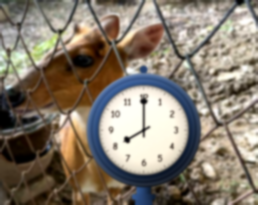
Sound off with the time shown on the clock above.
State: 8:00
